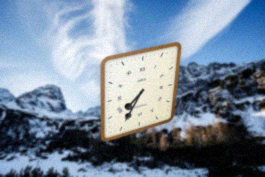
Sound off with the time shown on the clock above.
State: 7:35
